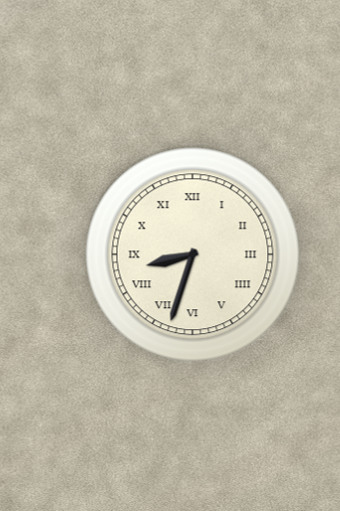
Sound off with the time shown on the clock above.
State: 8:33
